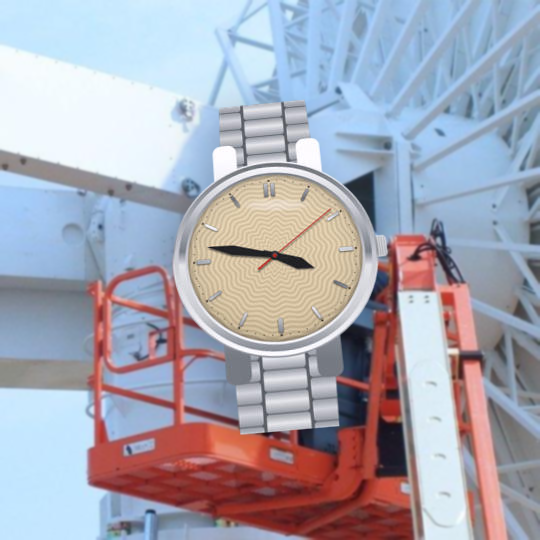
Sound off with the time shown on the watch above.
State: 3:47:09
